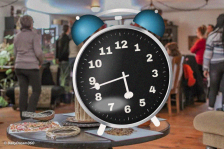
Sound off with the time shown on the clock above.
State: 5:43
